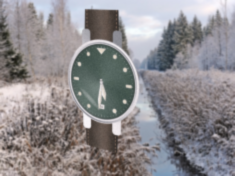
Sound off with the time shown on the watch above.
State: 5:31
